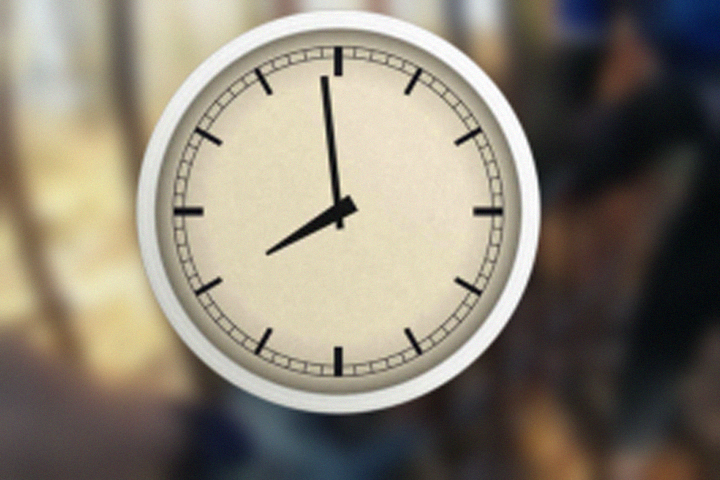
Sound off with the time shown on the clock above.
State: 7:59
